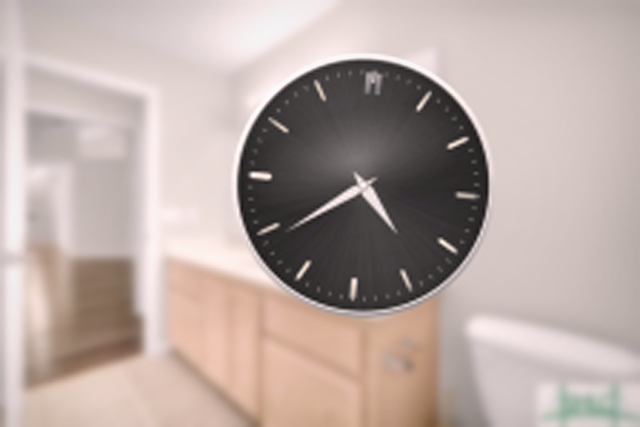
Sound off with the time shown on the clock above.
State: 4:39
